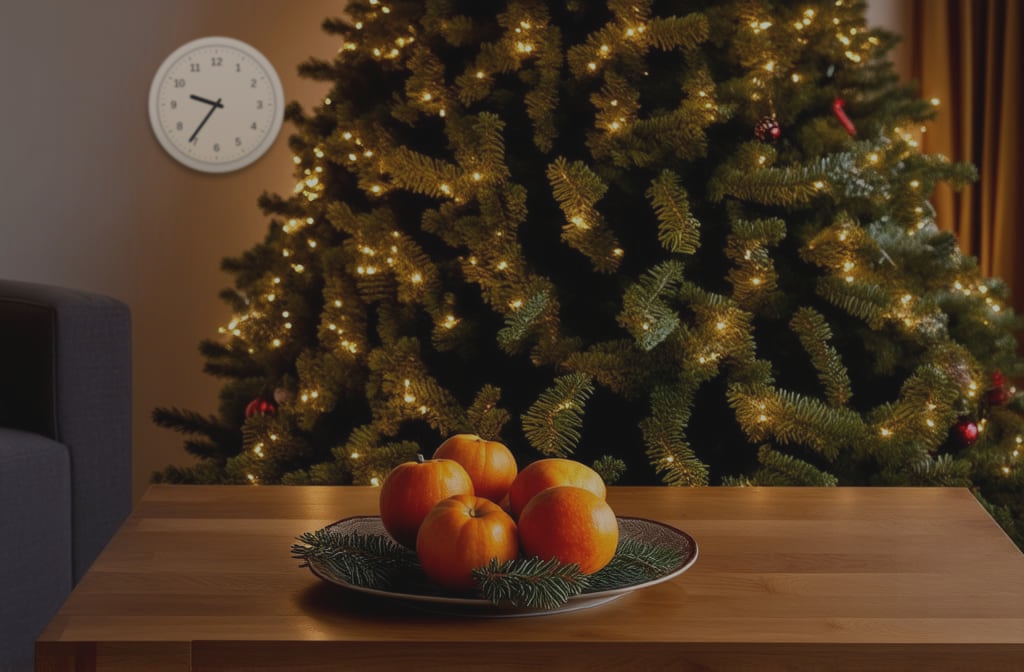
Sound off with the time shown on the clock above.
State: 9:36
